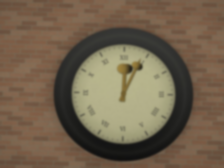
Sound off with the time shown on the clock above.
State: 12:04
